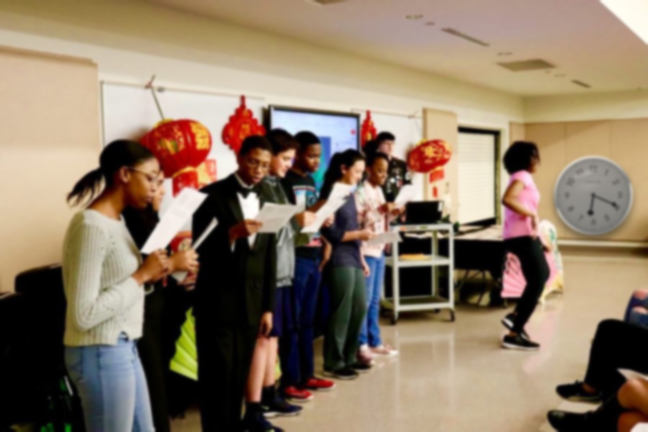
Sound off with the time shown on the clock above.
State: 6:19
